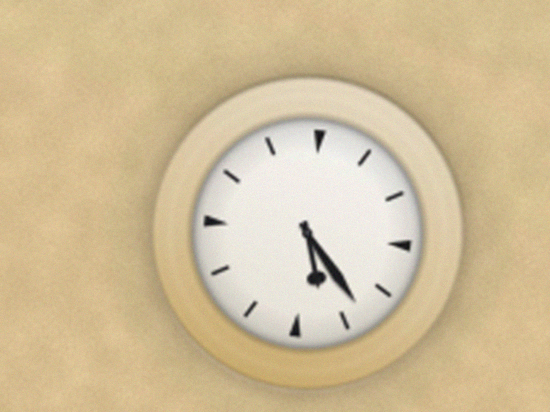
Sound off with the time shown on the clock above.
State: 5:23
